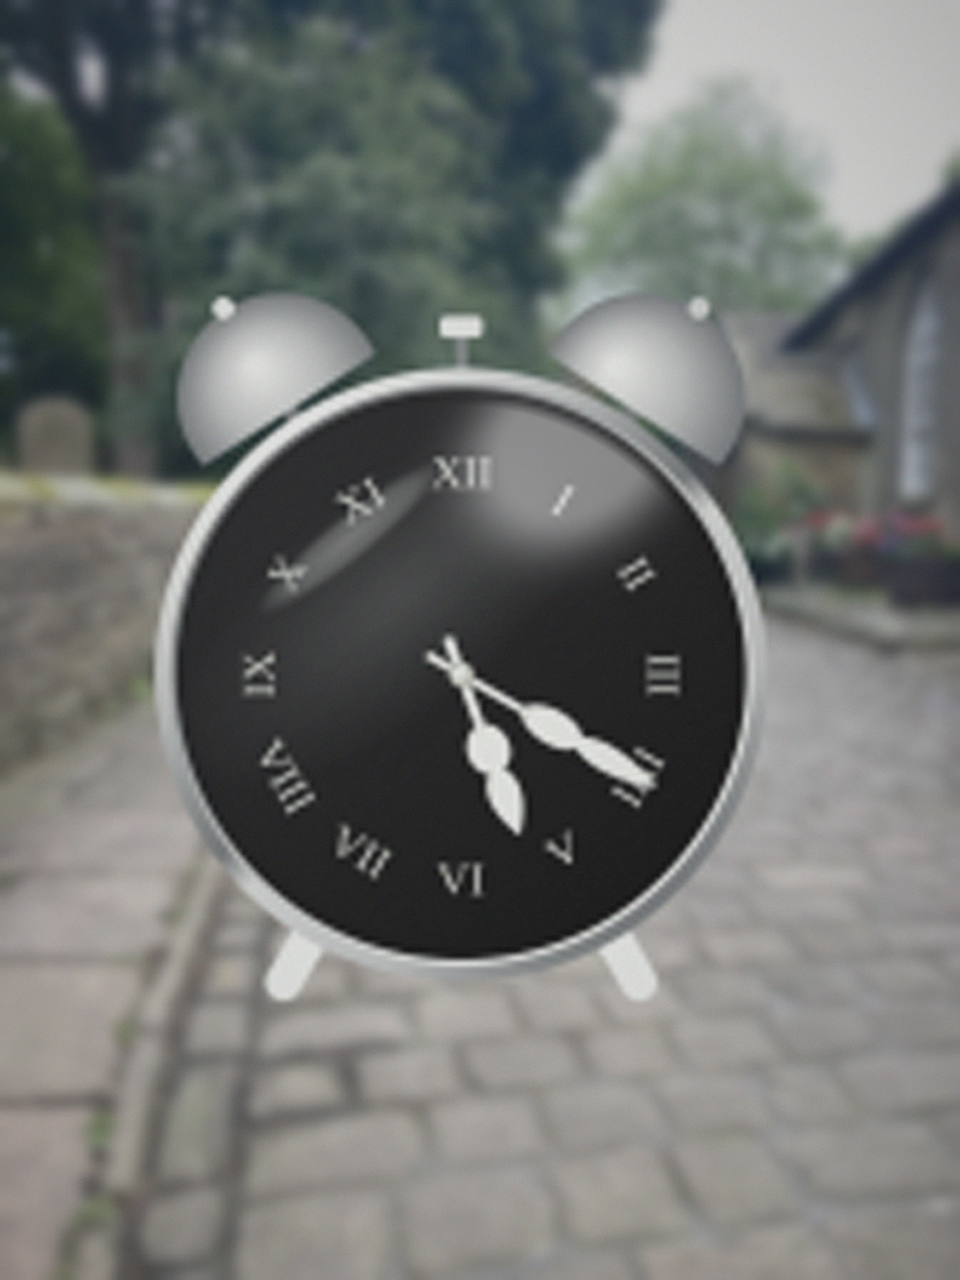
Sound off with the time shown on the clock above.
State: 5:20
